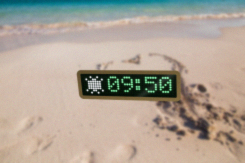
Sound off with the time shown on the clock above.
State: 9:50
